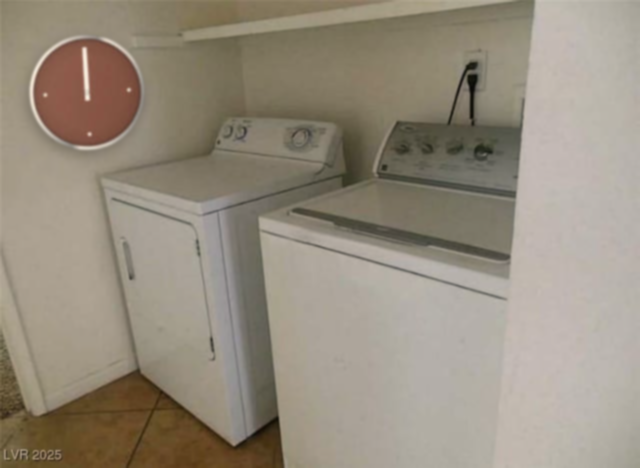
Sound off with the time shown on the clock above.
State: 12:00
